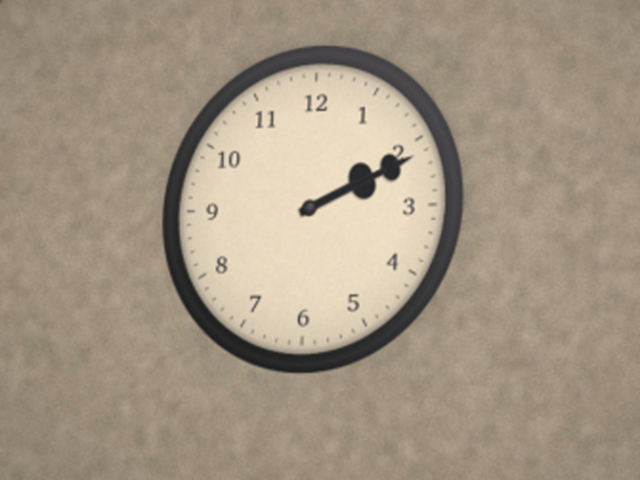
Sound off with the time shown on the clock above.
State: 2:11
